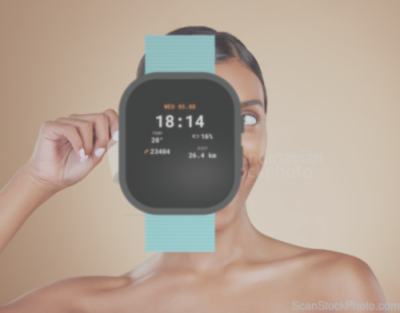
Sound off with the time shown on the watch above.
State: 18:14
